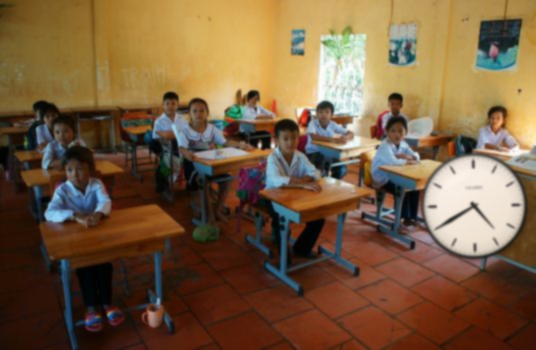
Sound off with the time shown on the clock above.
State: 4:40
